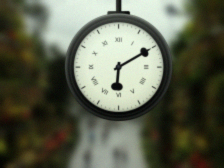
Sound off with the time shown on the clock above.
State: 6:10
